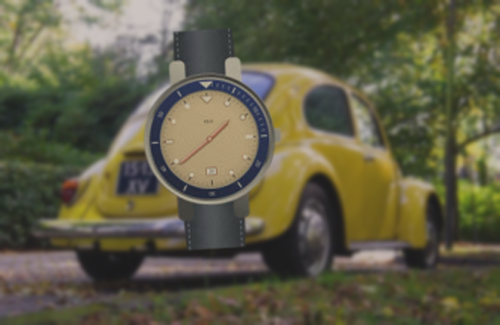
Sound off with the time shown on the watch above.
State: 1:39
